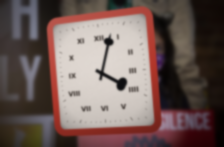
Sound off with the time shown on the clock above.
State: 4:03
